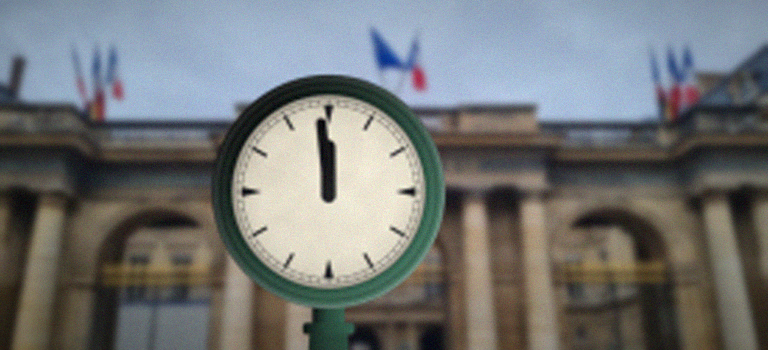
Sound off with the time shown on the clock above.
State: 11:59
